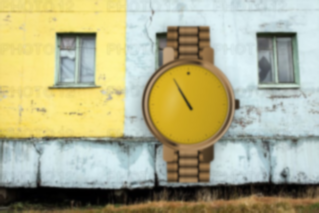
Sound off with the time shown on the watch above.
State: 10:55
